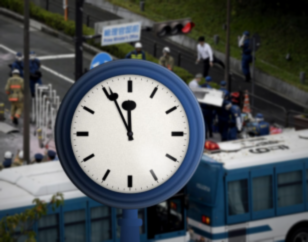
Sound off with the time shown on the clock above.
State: 11:56
